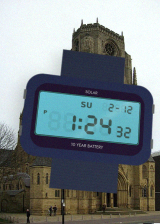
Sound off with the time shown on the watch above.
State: 1:24:32
